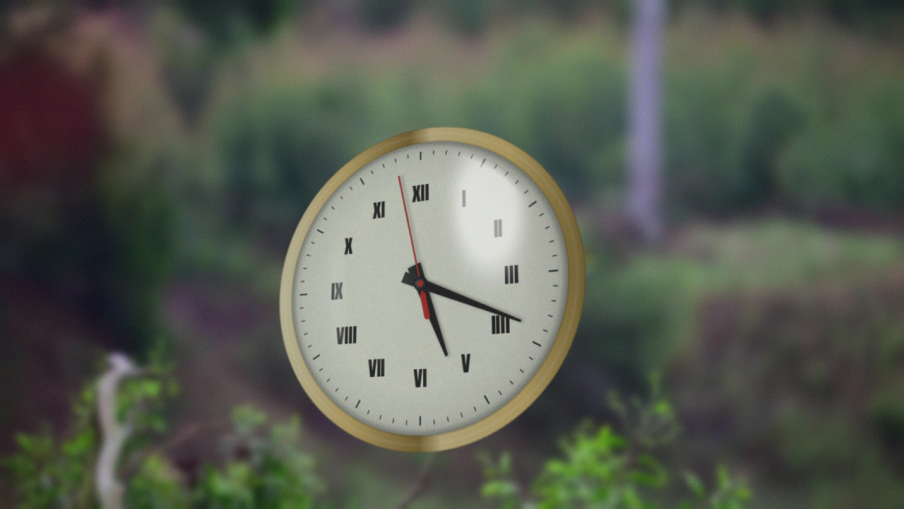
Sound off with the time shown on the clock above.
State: 5:18:58
